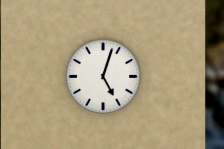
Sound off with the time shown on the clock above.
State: 5:03
